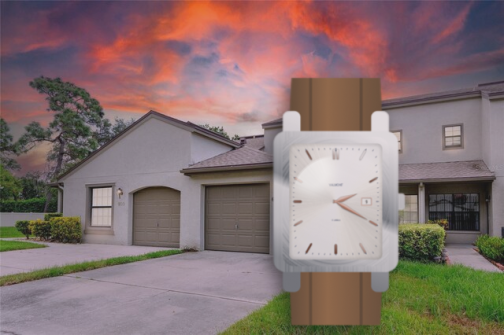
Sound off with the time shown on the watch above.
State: 2:20
